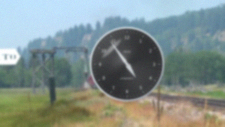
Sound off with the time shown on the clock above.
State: 4:54
